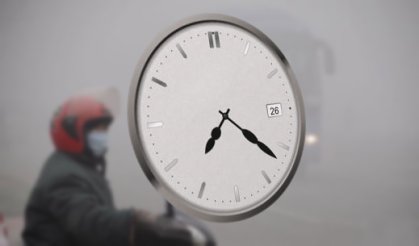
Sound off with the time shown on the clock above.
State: 7:22
